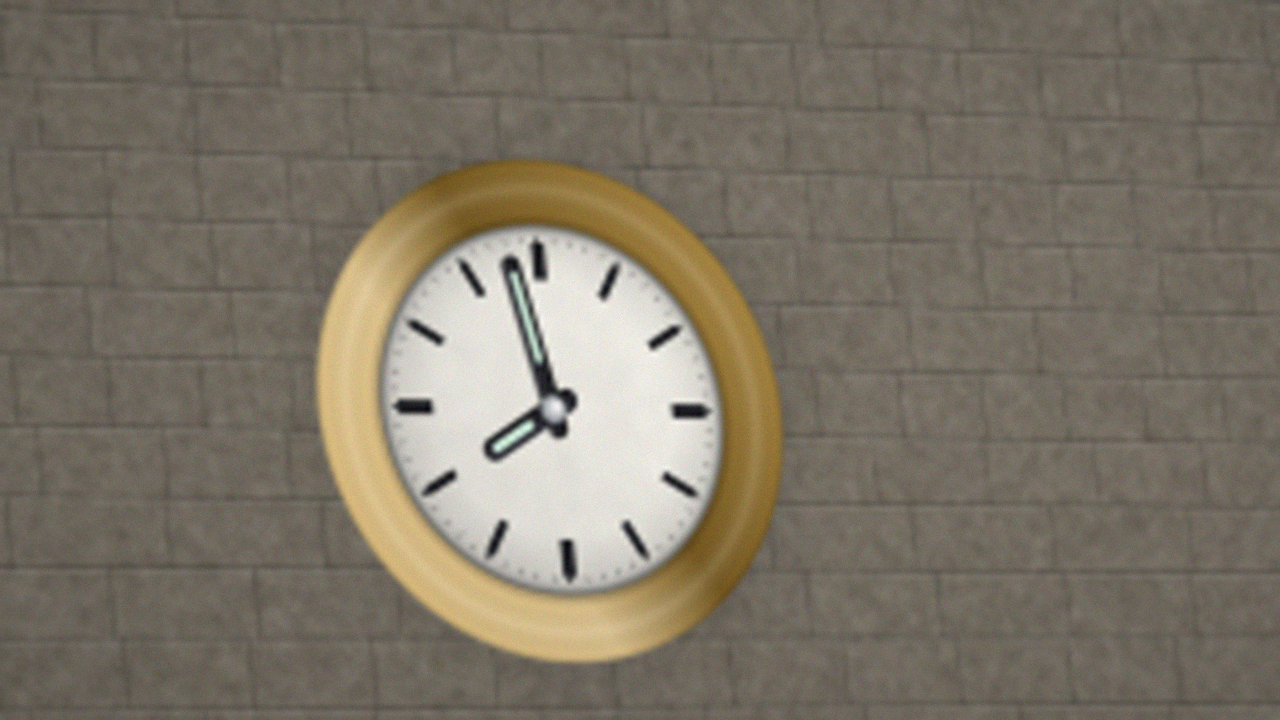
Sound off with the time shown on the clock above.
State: 7:58
